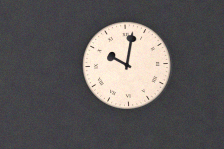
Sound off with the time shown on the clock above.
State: 10:02
